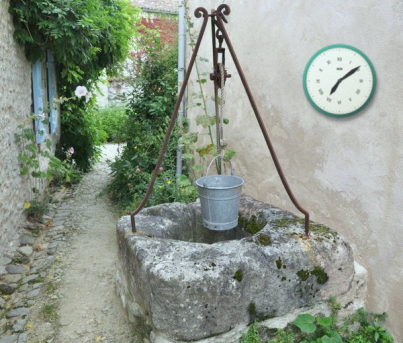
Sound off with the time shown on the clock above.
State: 7:09
